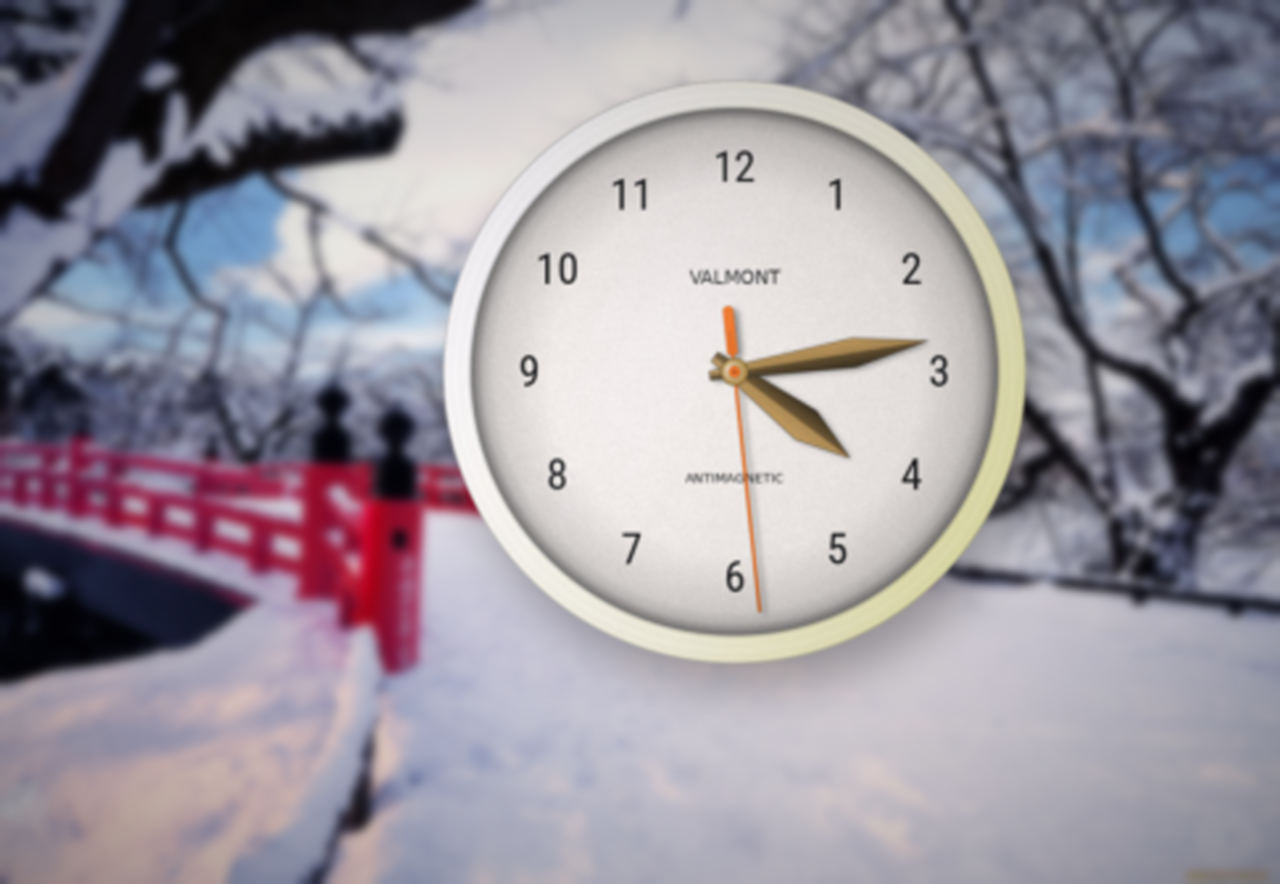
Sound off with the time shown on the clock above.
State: 4:13:29
